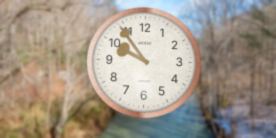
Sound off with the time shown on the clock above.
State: 9:54
